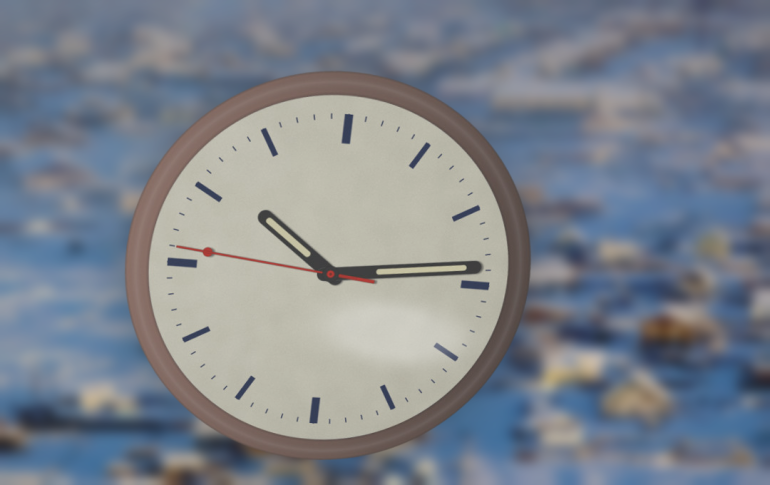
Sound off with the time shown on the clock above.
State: 10:13:46
